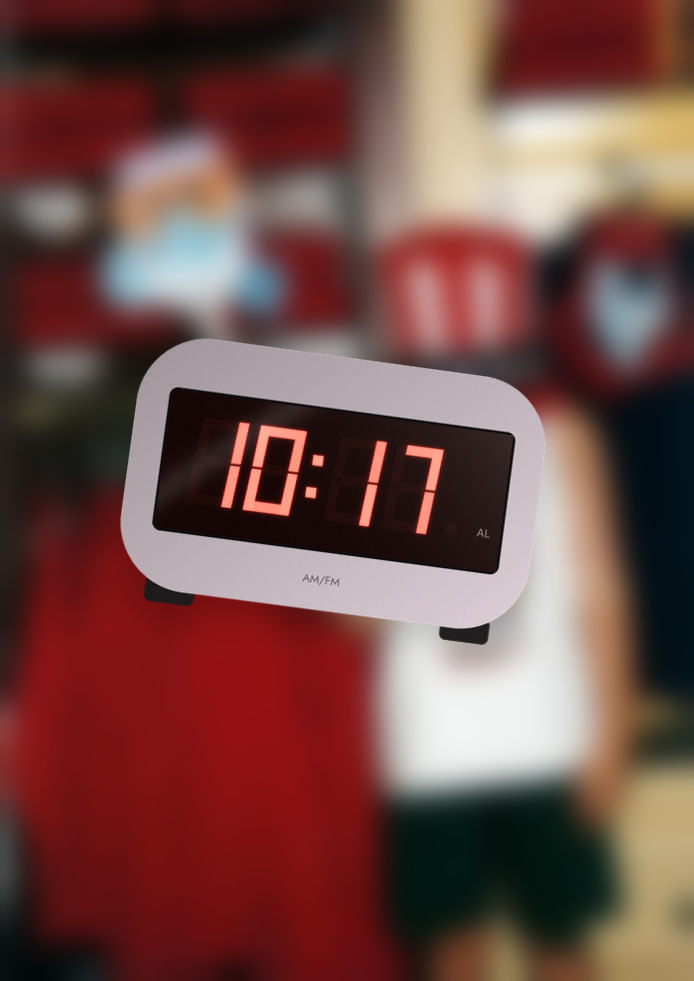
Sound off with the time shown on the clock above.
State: 10:17
